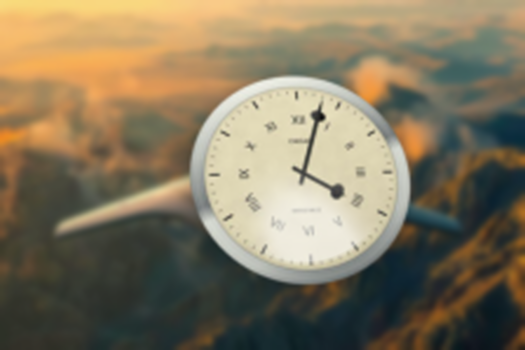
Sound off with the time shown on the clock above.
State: 4:03
